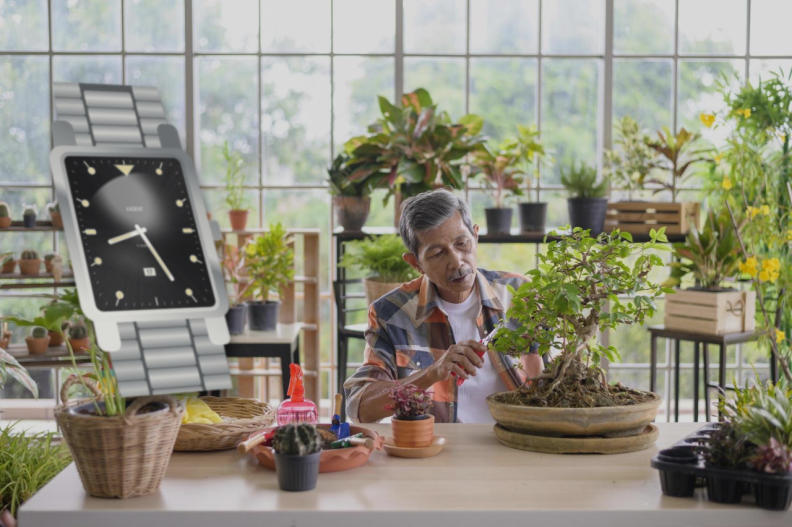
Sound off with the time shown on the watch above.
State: 8:26
